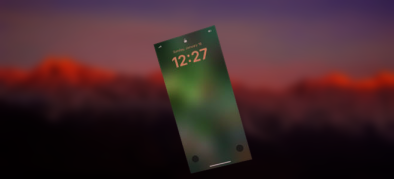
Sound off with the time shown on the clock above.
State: 12:27
